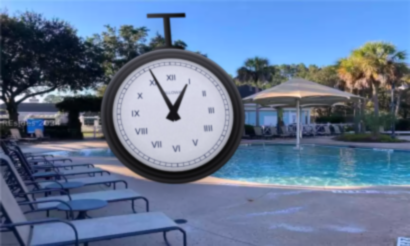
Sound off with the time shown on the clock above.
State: 12:56
